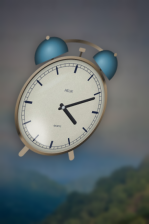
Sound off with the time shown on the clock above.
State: 4:11
